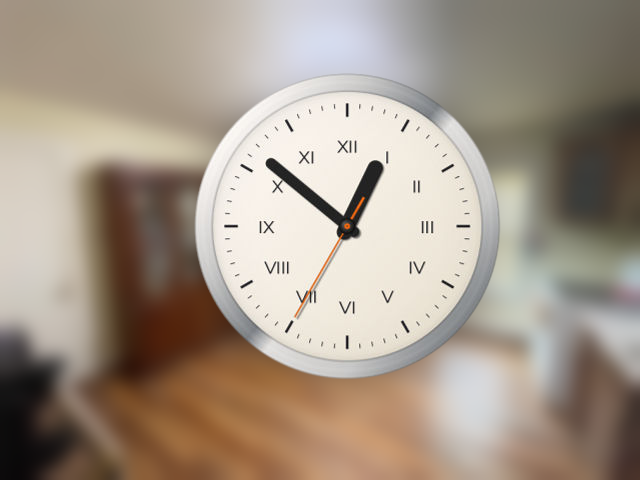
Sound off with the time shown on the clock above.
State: 12:51:35
